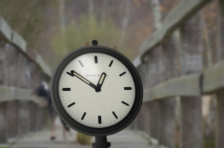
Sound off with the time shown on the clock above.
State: 12:51
